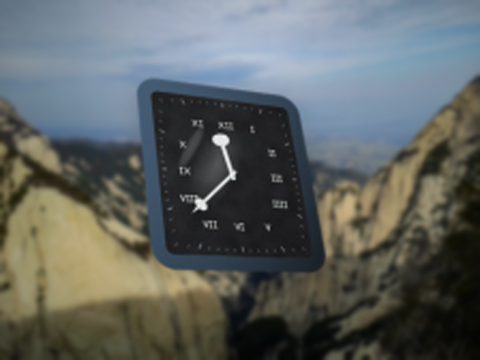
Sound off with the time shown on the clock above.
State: 11:38
